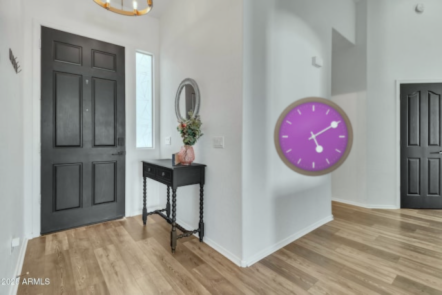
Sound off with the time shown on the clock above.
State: 5:10
